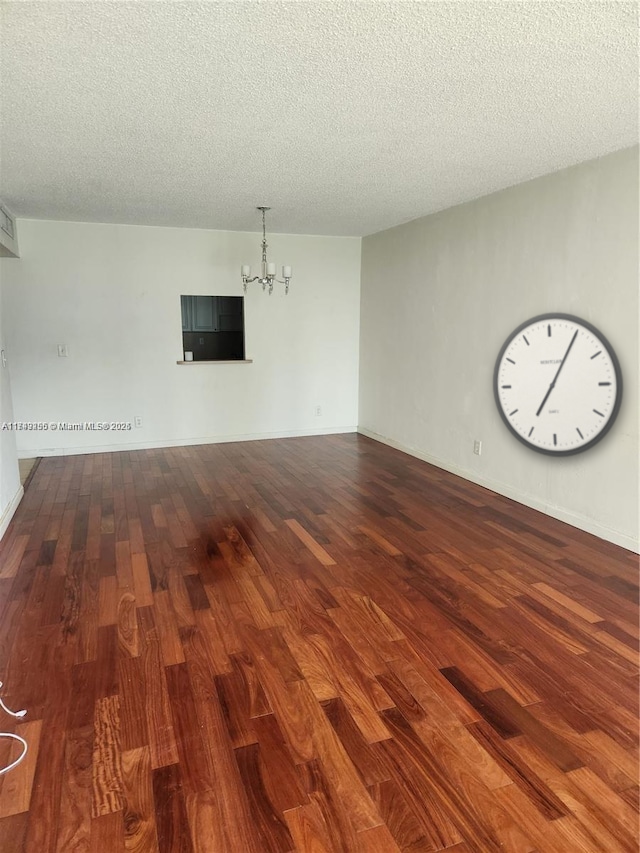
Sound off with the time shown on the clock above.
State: 7:05
